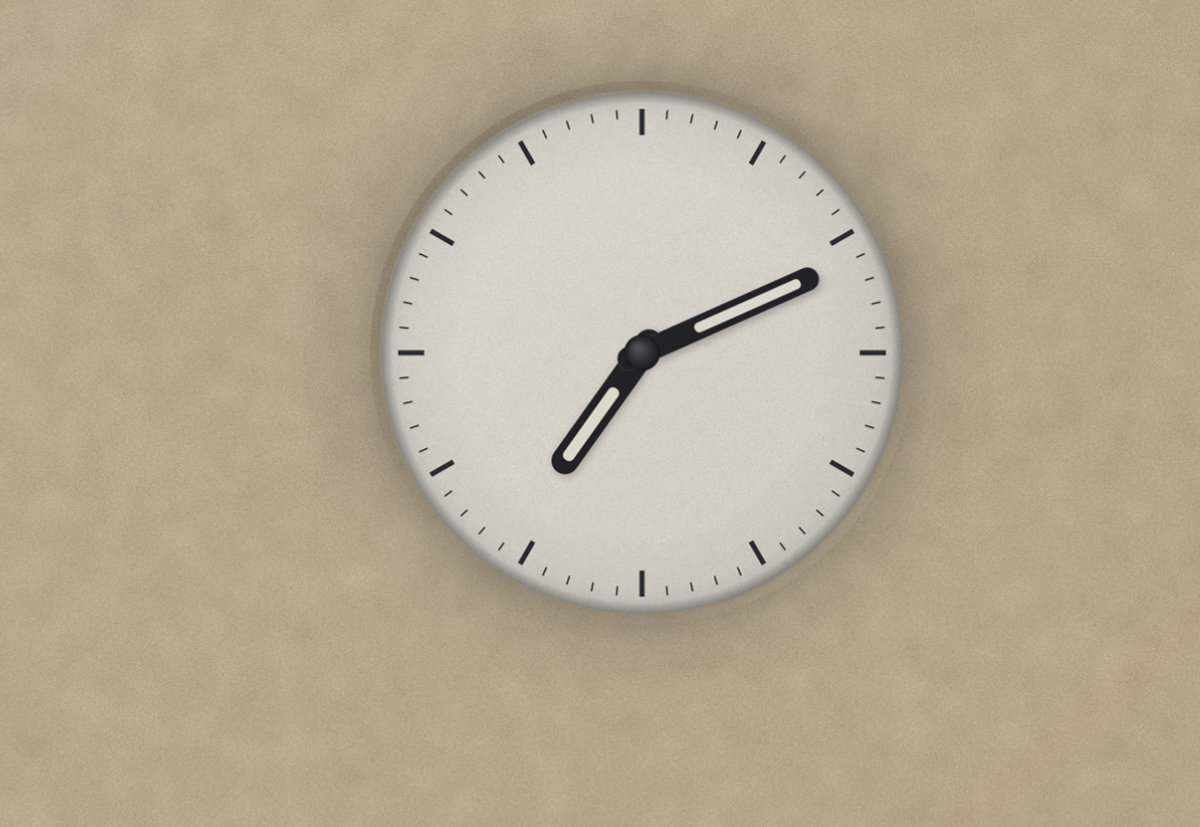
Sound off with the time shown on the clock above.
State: 7:11
